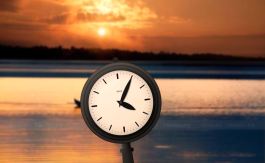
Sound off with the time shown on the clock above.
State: 4:05
